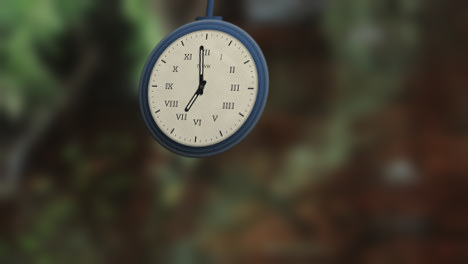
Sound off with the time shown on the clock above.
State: 6:59
